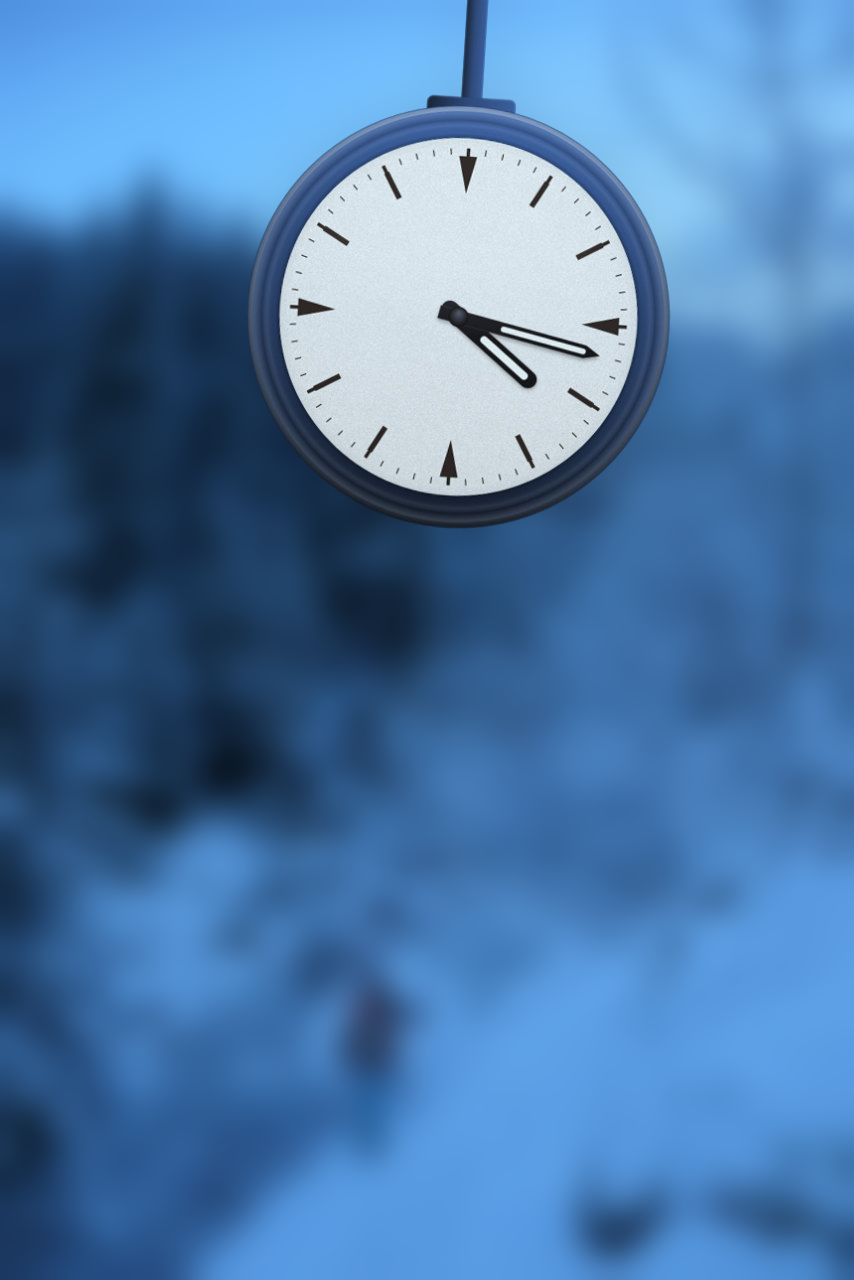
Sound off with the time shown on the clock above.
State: 4:17
